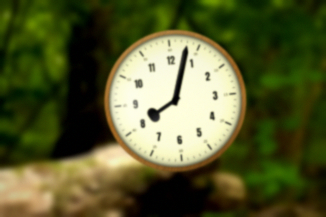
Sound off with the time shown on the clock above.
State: 8:03
